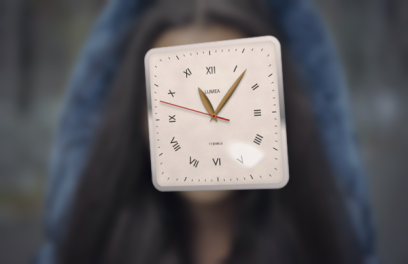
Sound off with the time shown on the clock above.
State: 11:06:48
